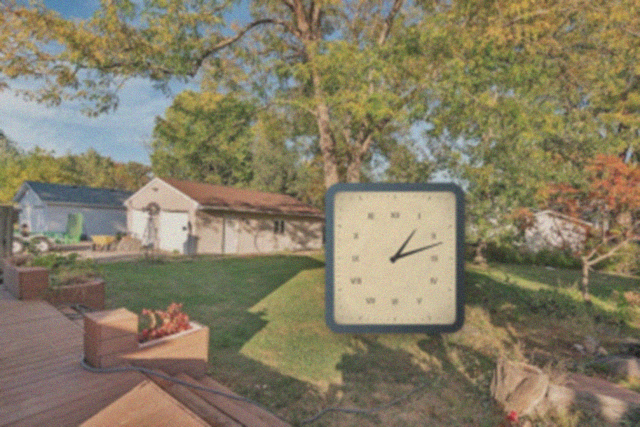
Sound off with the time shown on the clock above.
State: 1:12
